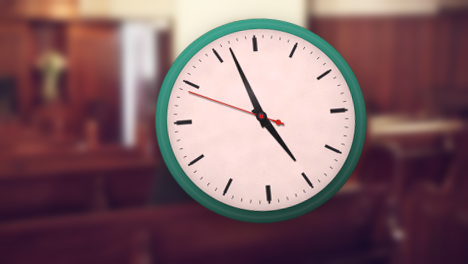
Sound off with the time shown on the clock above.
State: 4:56:49
